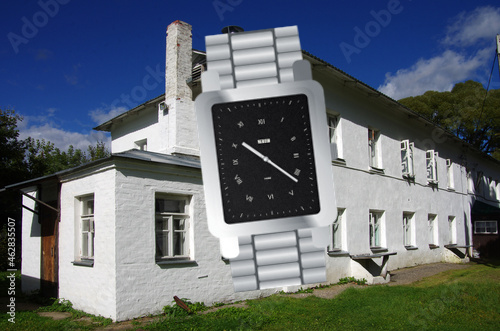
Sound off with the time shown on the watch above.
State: 10:22
